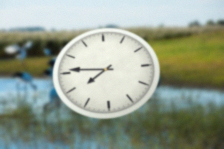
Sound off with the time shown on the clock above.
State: 7:46
